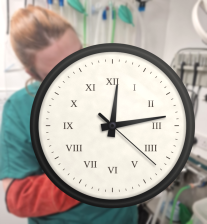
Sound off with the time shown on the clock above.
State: 12:13:22
